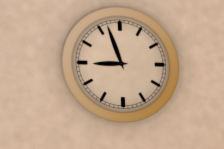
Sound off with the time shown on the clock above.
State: 8:57
